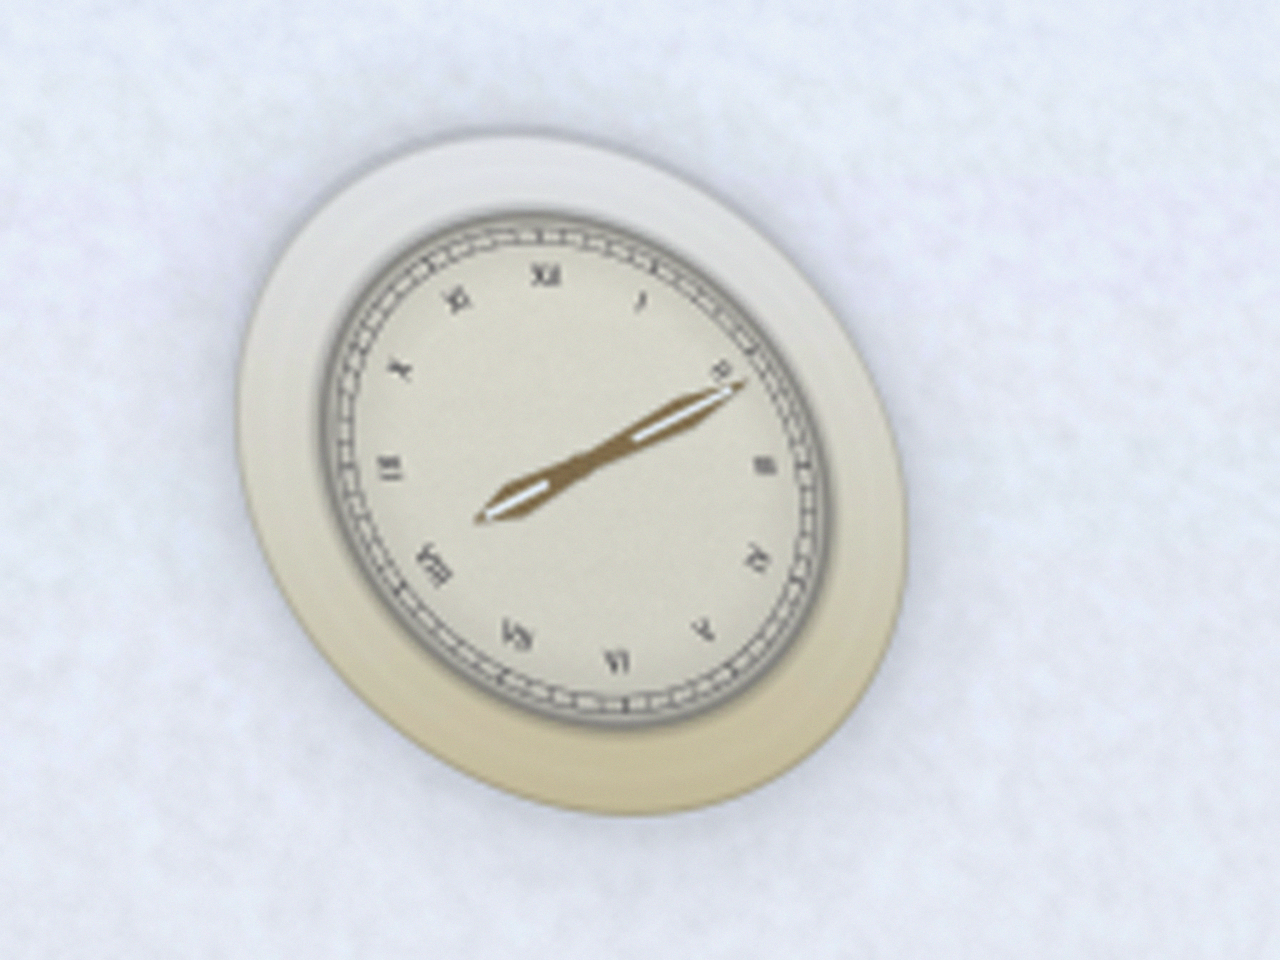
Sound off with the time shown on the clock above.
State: 8:11
